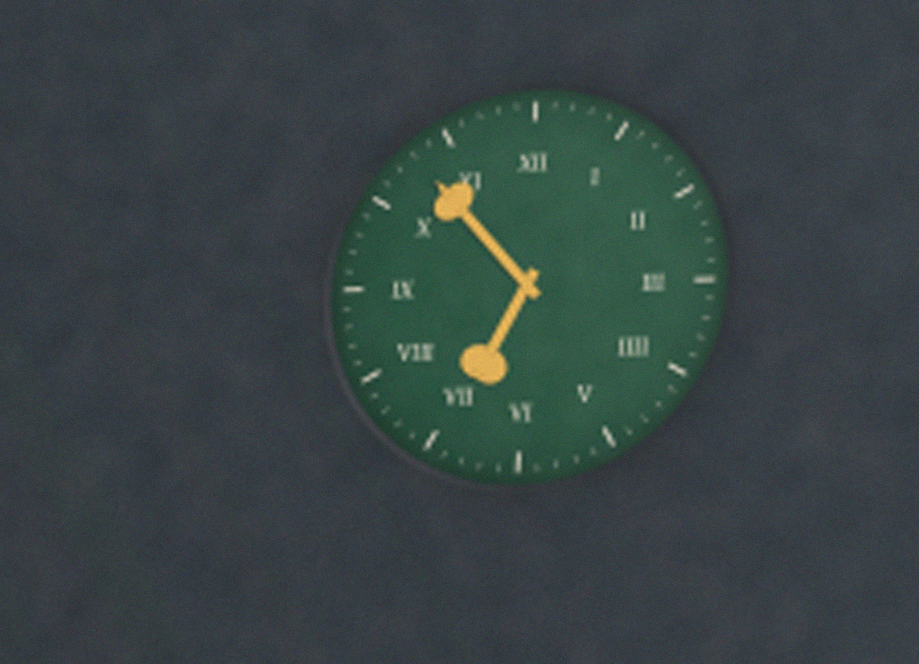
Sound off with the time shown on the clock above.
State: 6:53
